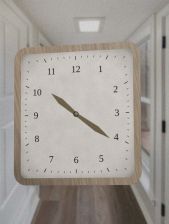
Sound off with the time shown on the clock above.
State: 10:21
